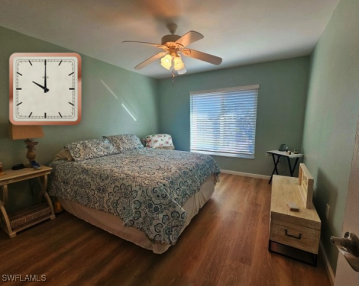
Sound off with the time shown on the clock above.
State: 10:00
